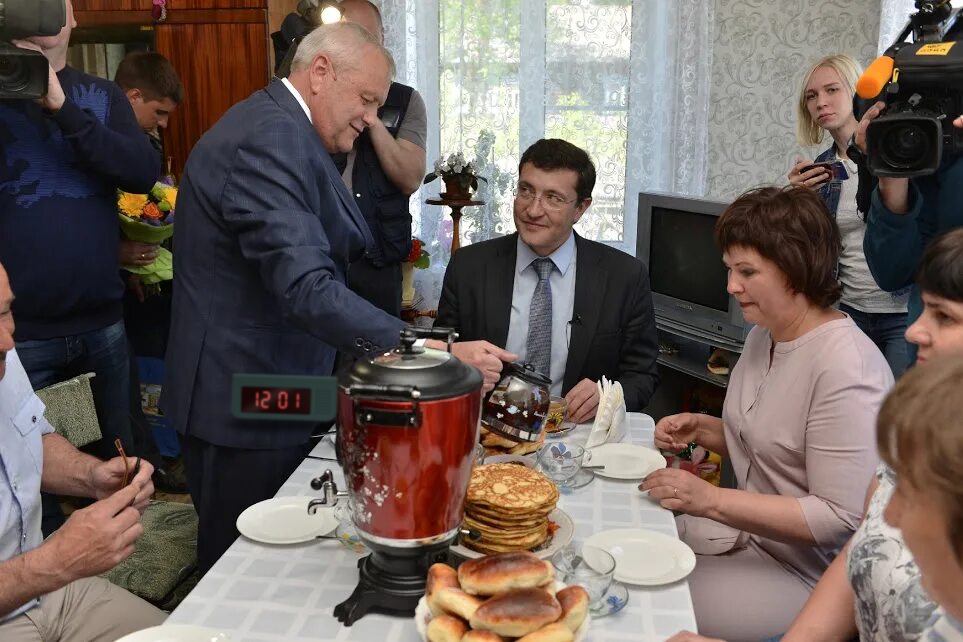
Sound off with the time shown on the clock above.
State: 12:01
